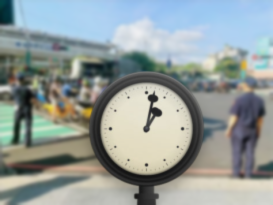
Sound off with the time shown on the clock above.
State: 1:02
